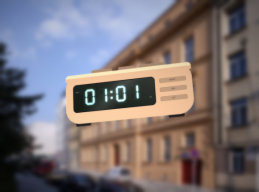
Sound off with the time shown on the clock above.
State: 1:01
